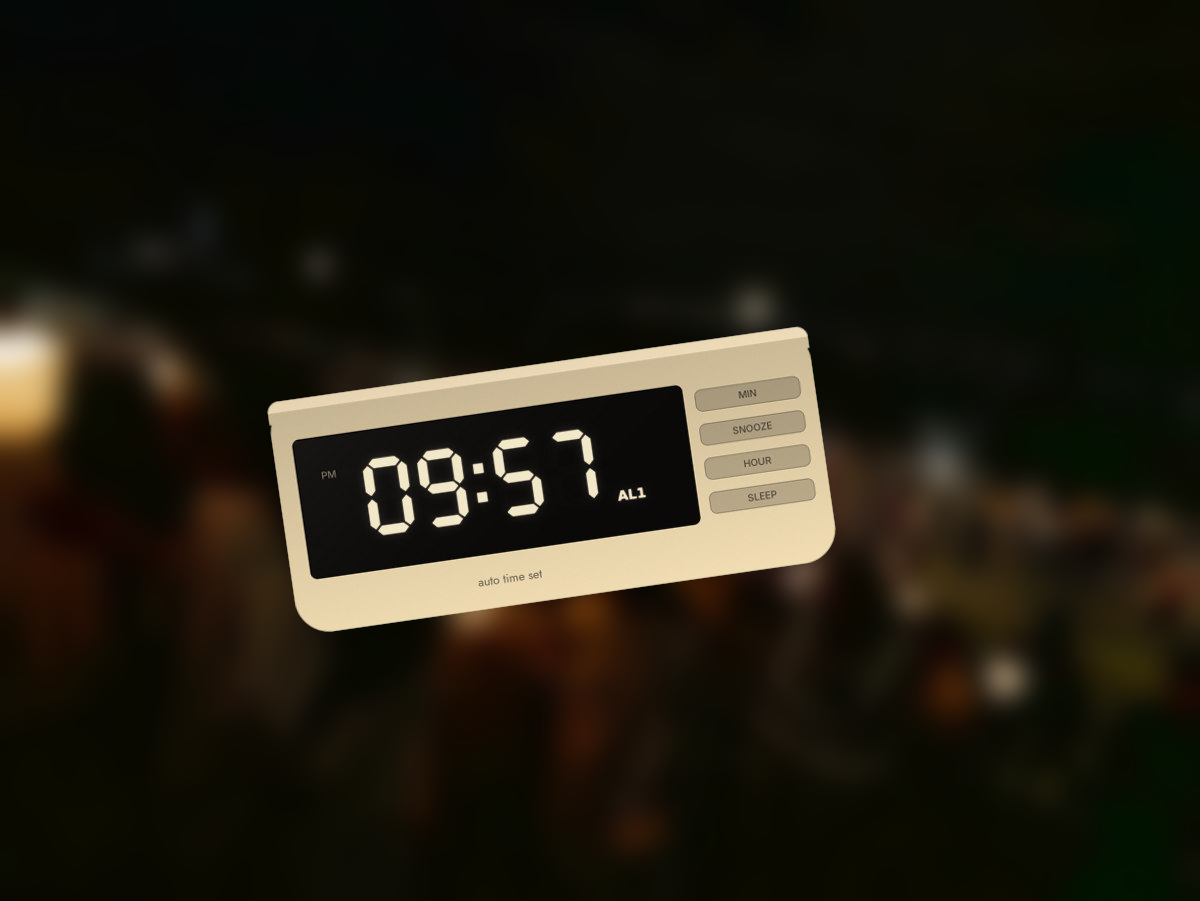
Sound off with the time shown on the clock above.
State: 9:57
